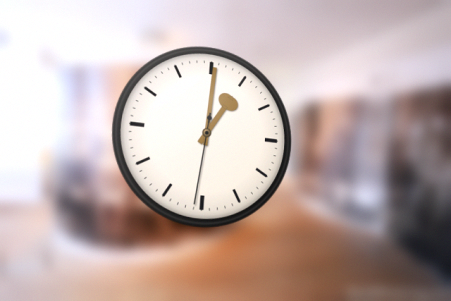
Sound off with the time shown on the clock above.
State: 1:00:31
